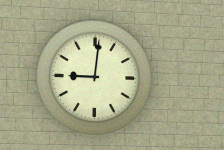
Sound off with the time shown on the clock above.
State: 9:01
